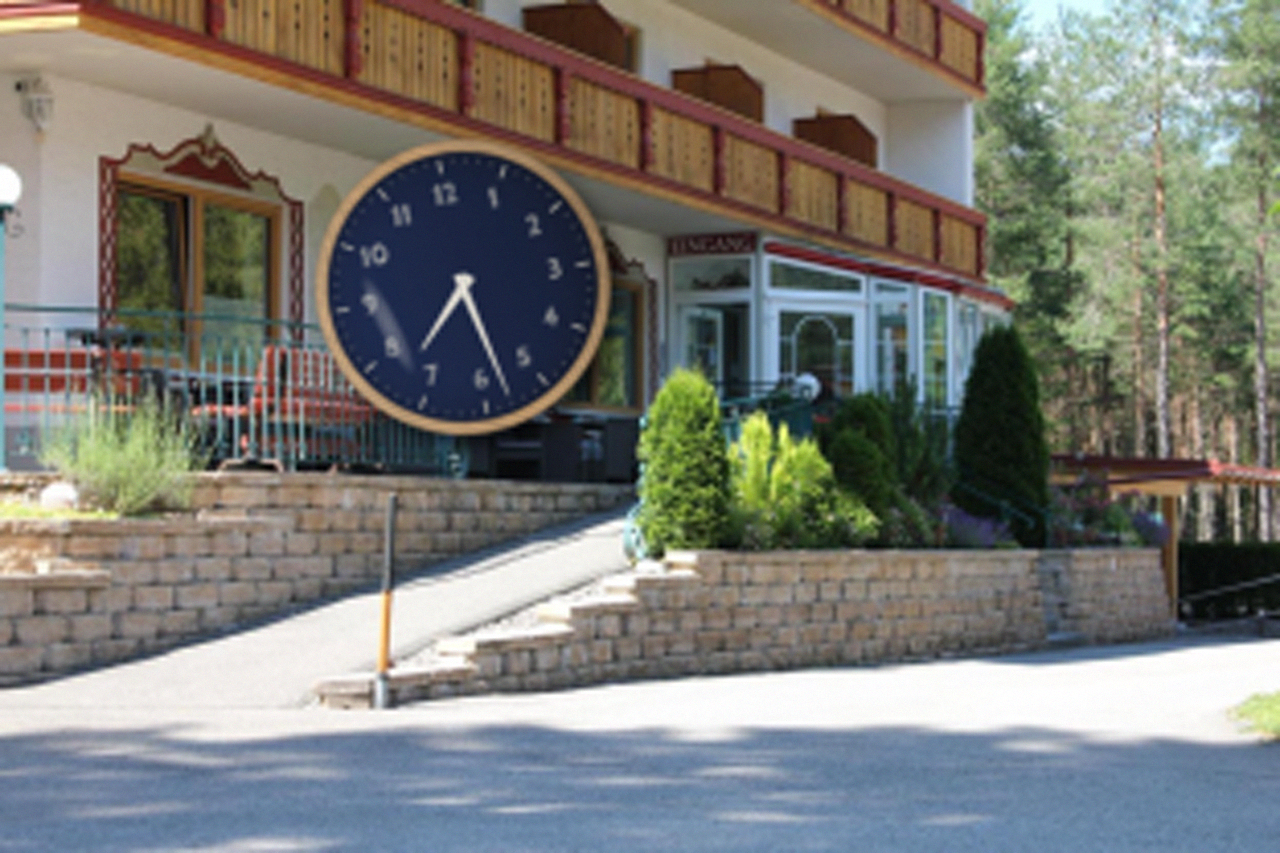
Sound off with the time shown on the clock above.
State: 7:28
